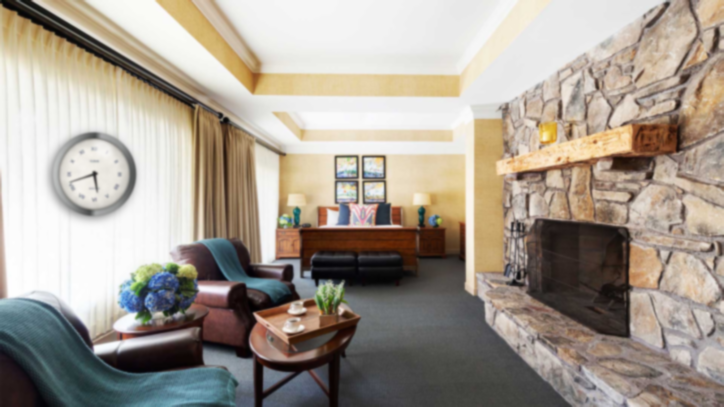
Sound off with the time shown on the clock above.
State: 5:42
